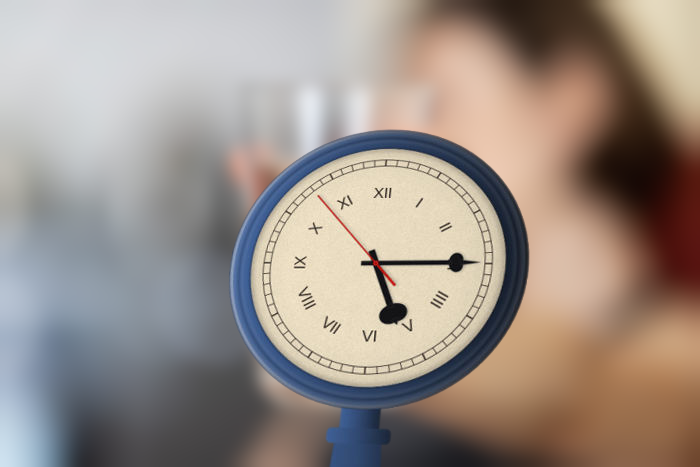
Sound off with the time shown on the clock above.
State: 5:14:53
